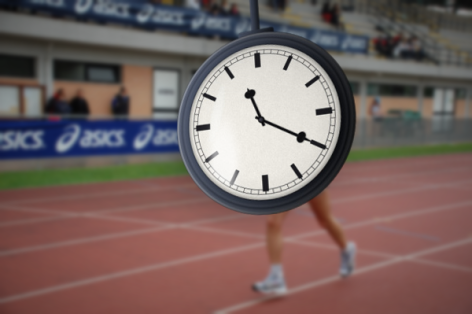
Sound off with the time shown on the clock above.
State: 11:20
